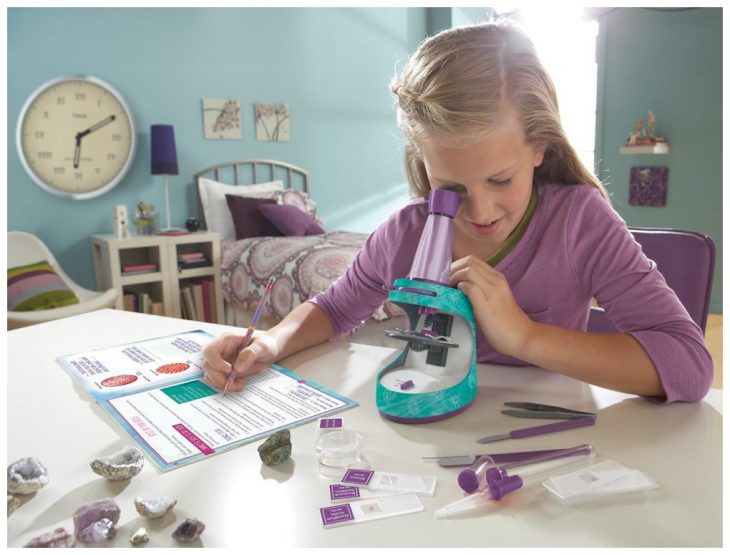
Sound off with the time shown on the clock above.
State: 6:10
